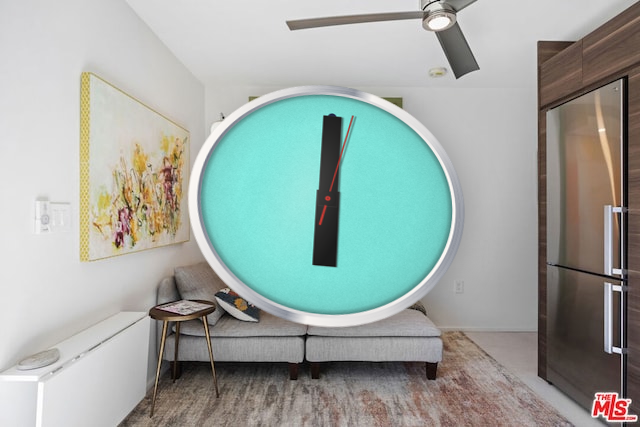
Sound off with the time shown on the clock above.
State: 6:00:02
